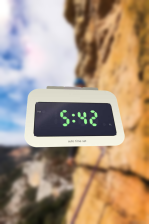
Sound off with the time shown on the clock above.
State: 5:42
